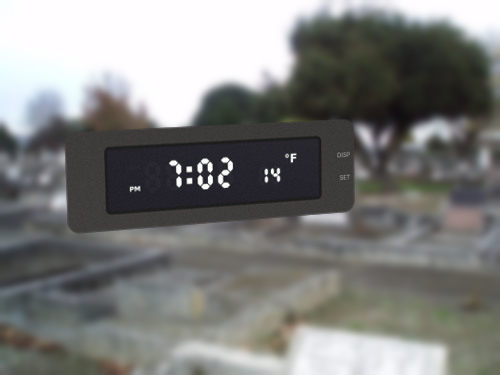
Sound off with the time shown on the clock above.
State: 7:02
